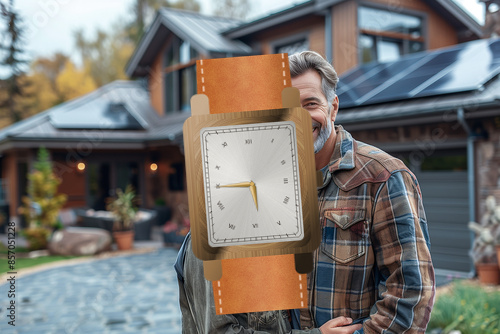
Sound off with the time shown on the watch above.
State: 5:45
